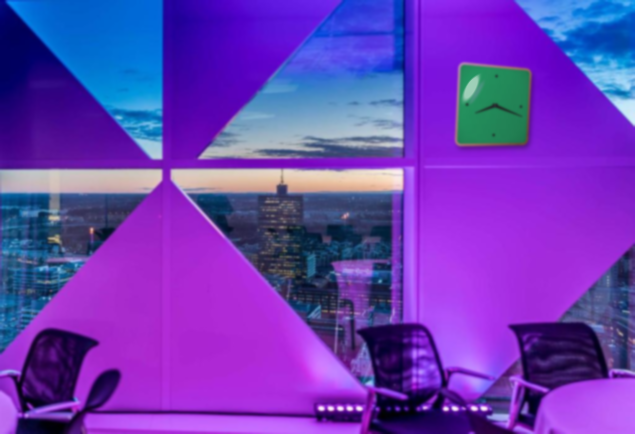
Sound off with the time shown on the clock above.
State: 8:18
